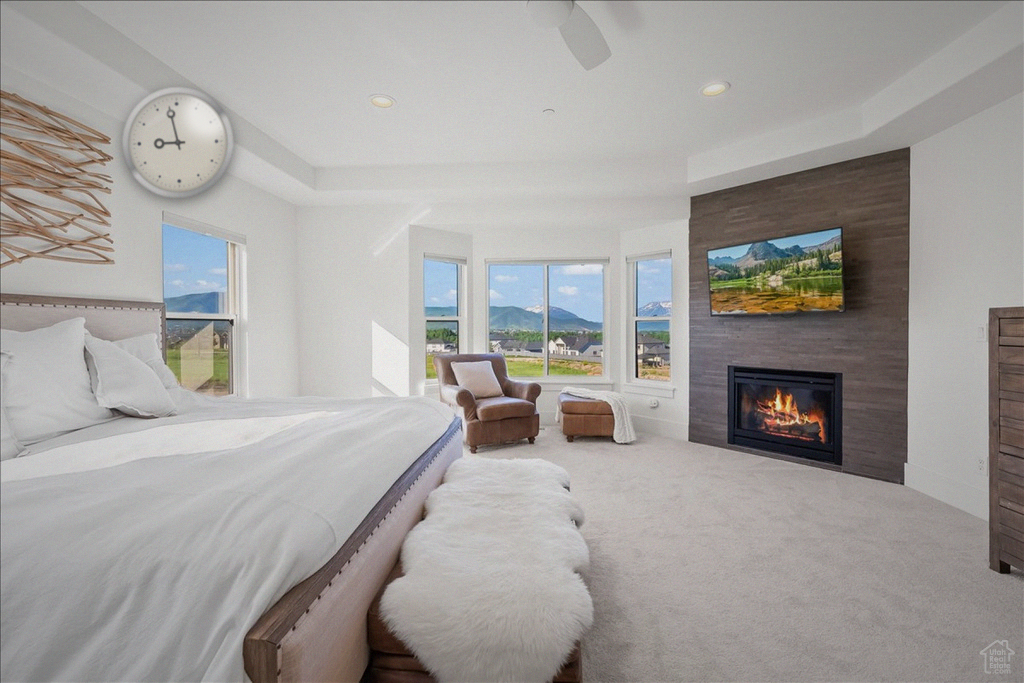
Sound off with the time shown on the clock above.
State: 8:58
